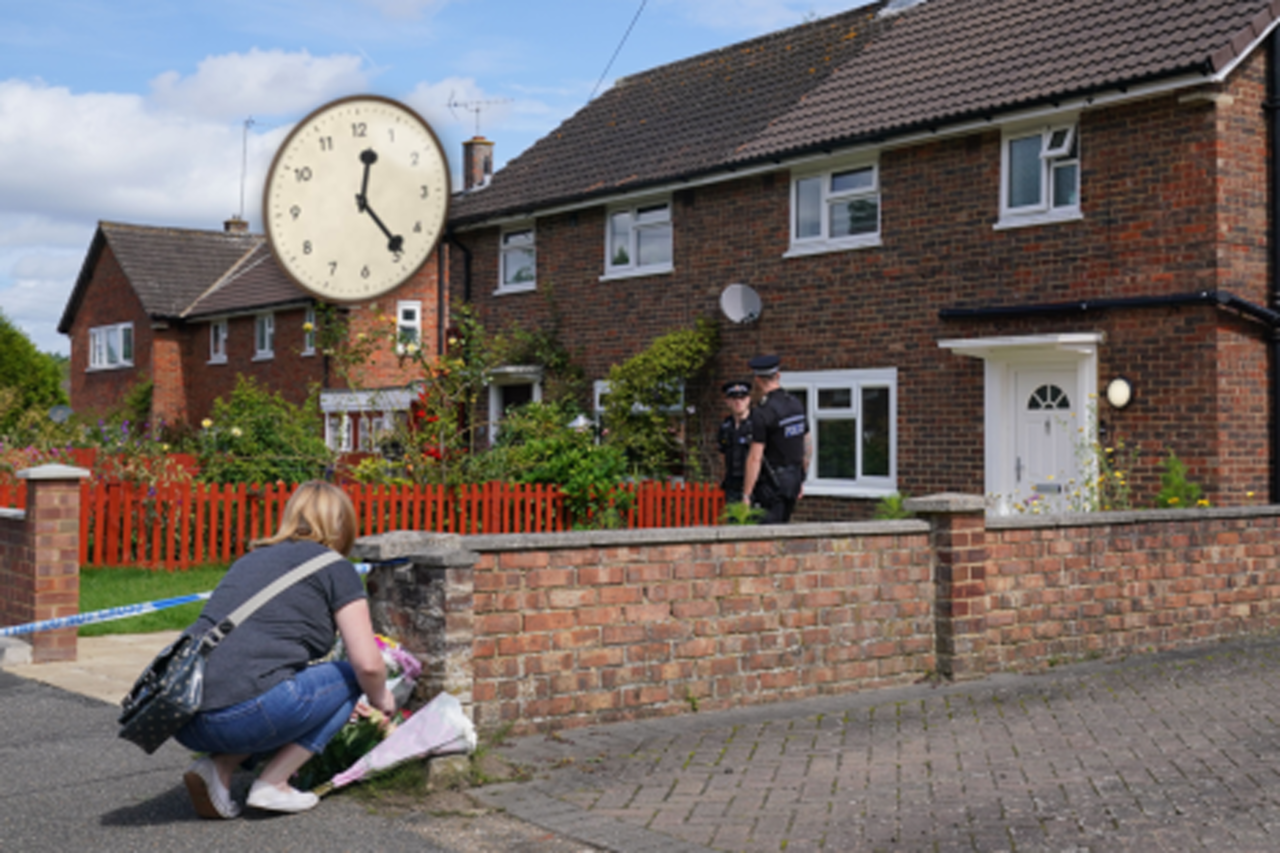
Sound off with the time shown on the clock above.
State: 12:24
